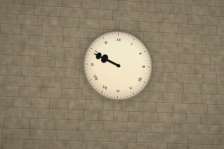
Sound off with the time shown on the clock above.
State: 9:49
